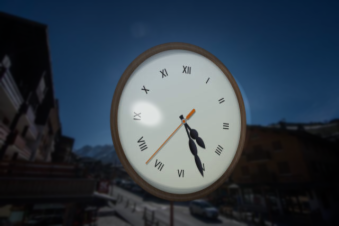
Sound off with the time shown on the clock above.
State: 4:25:37
